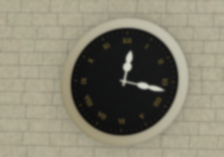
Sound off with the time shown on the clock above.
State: 12:17
